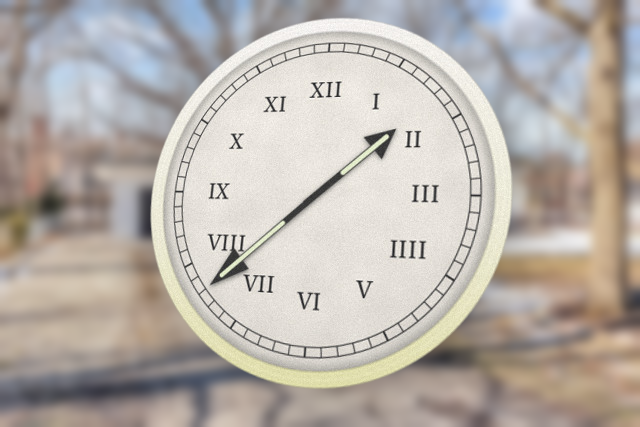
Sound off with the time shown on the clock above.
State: 1:38
